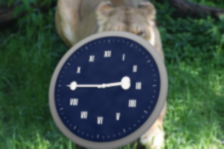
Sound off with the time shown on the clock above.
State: 2:45
